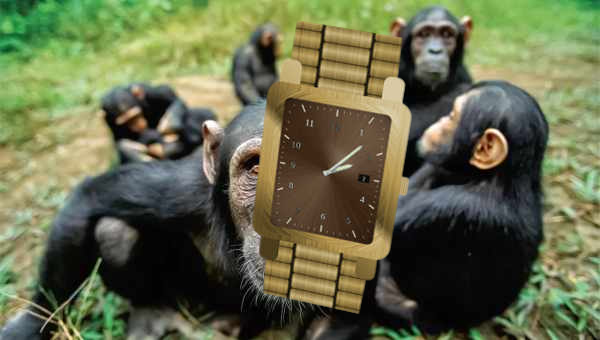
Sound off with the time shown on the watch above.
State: 2:07
